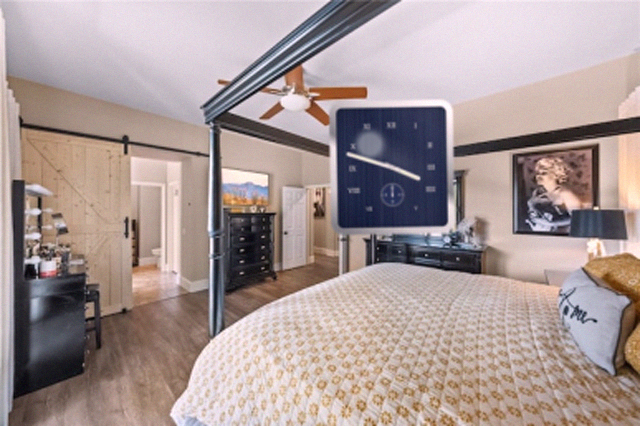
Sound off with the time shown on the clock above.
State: 3:48
